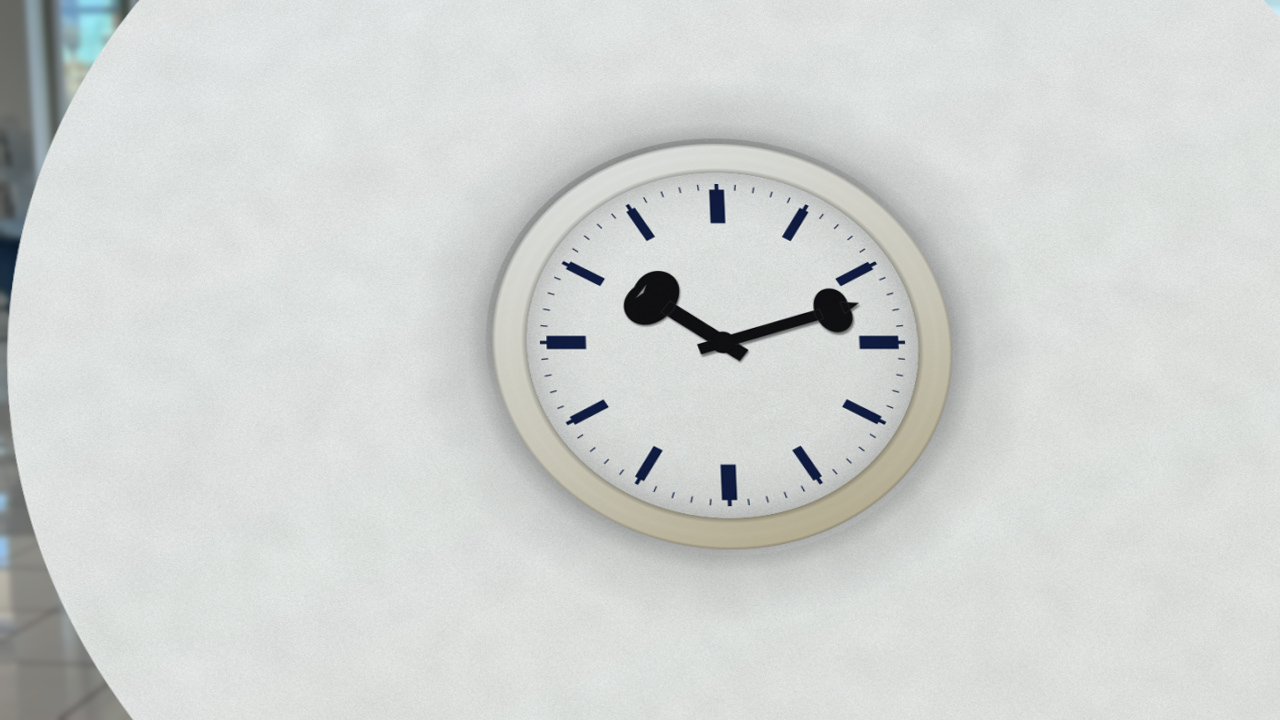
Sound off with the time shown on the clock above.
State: 10:12
